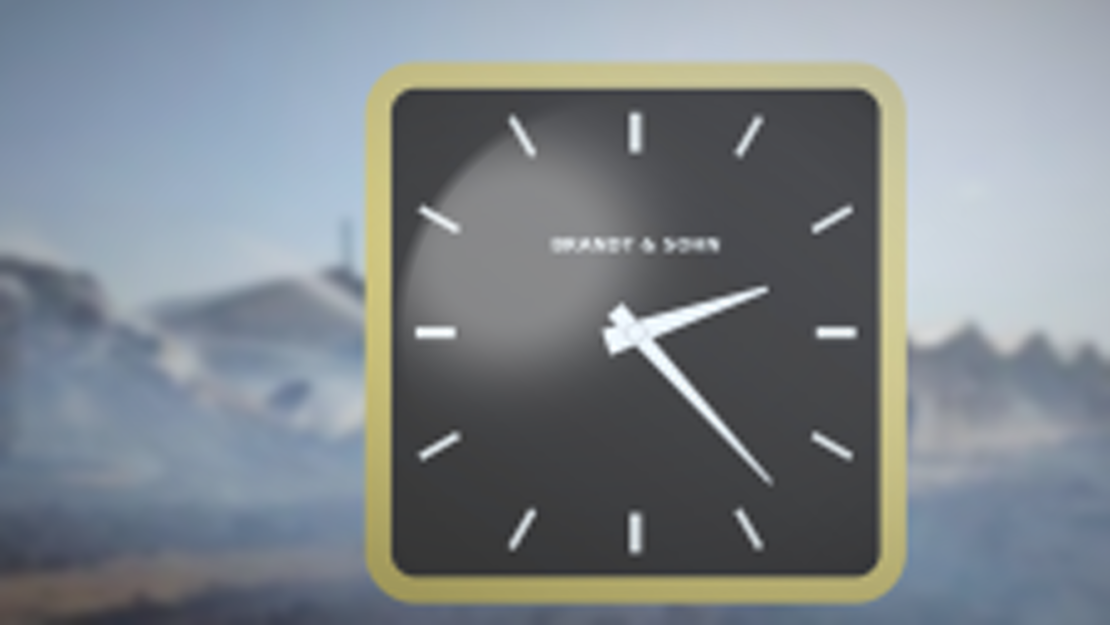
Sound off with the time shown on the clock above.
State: 2:23
